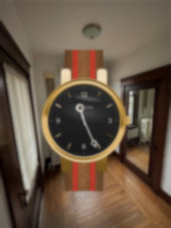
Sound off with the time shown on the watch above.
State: 11:26
